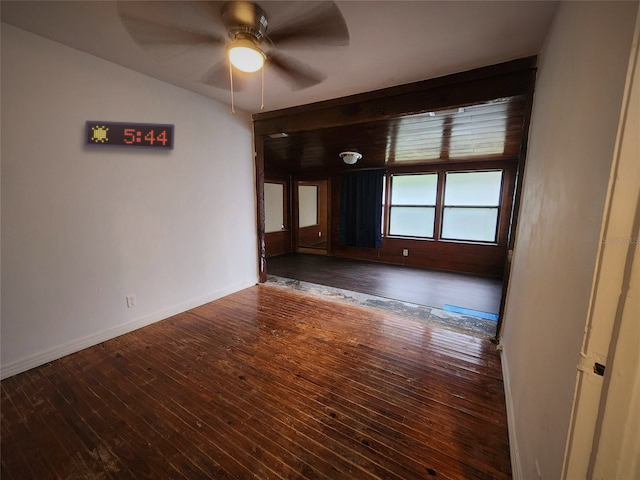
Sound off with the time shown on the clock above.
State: 5:44
